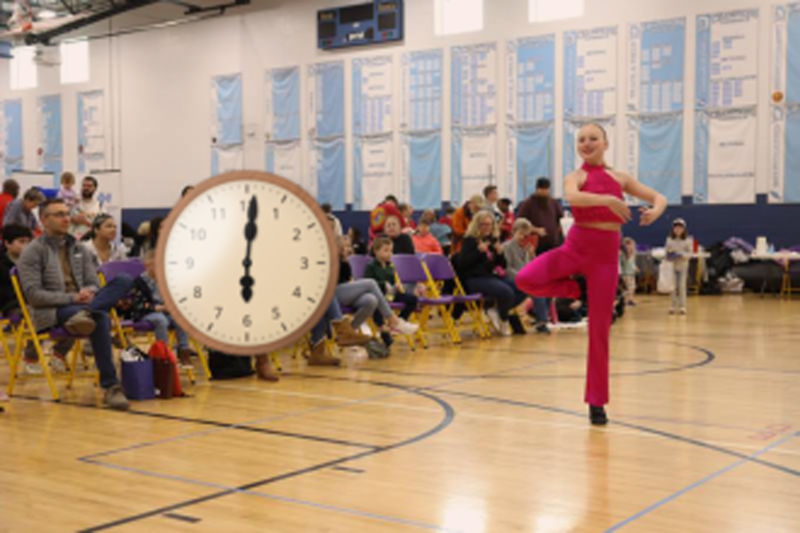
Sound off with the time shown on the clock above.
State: 6:01
